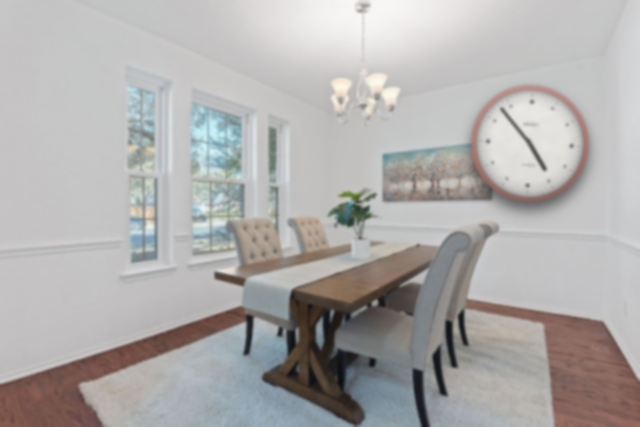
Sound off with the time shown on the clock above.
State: 4:53
